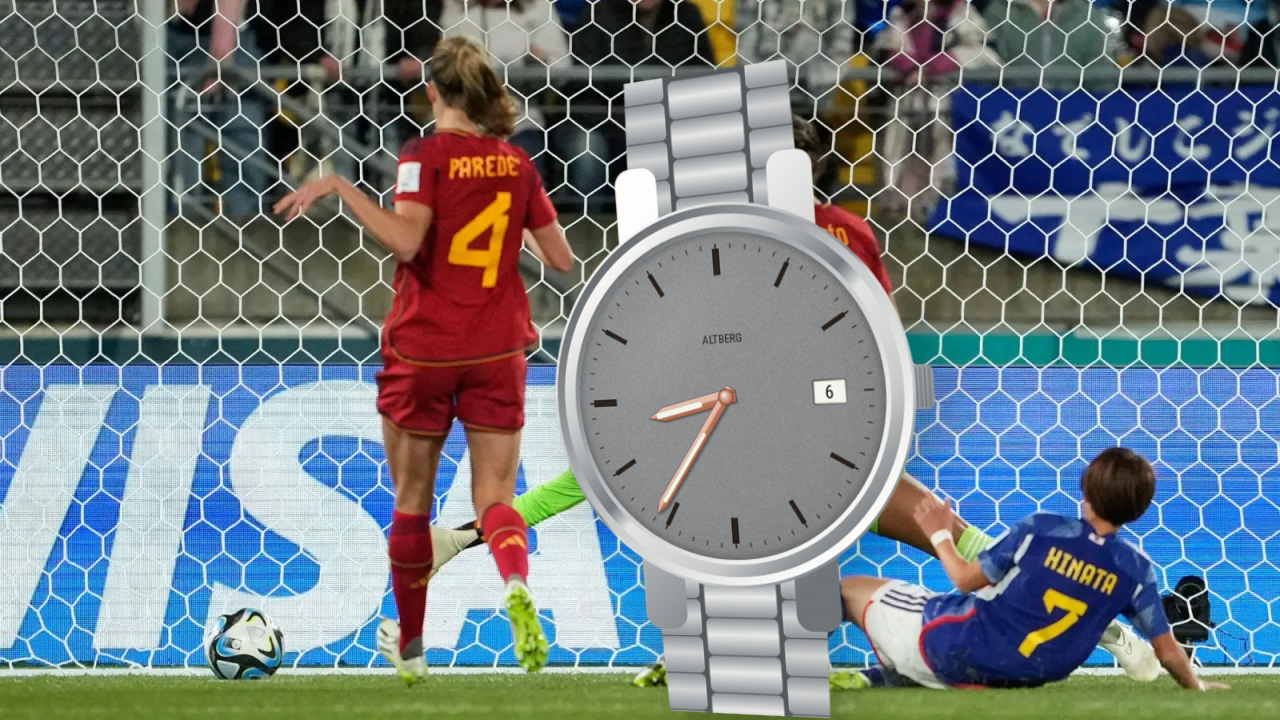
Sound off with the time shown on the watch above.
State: 8:36
